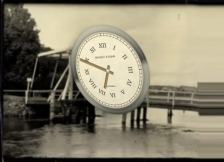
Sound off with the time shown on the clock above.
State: 6:49
